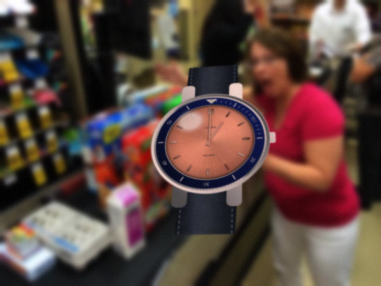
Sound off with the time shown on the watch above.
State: 1:00
